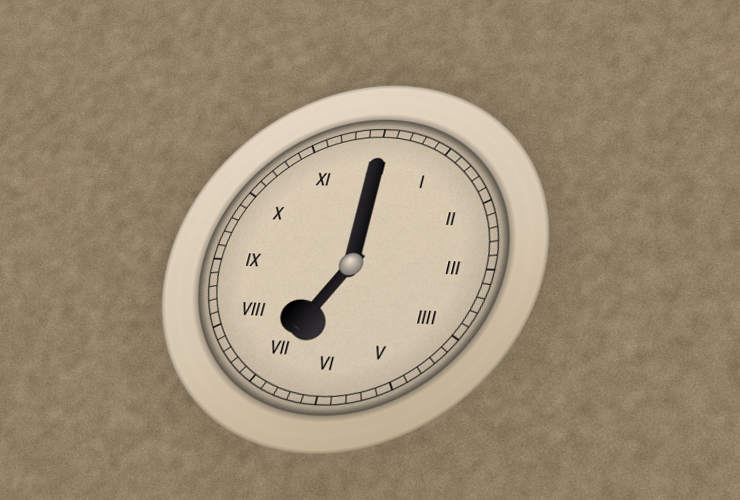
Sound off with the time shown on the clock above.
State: 7:00
